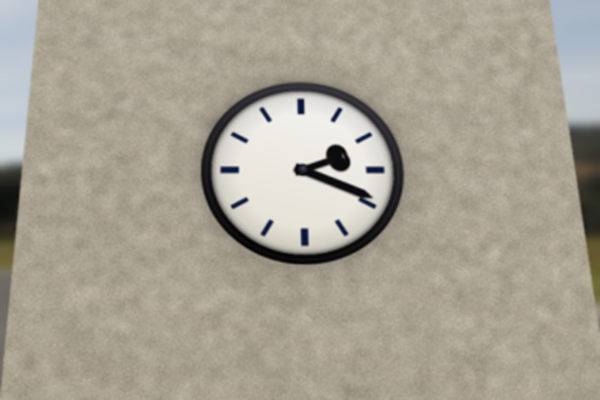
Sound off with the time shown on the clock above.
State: 2:19
